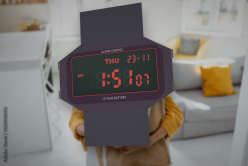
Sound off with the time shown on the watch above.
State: 1:51:07
